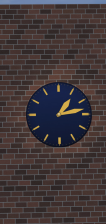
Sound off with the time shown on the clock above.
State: 1:13
